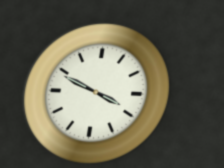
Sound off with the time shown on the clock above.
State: 3:49
